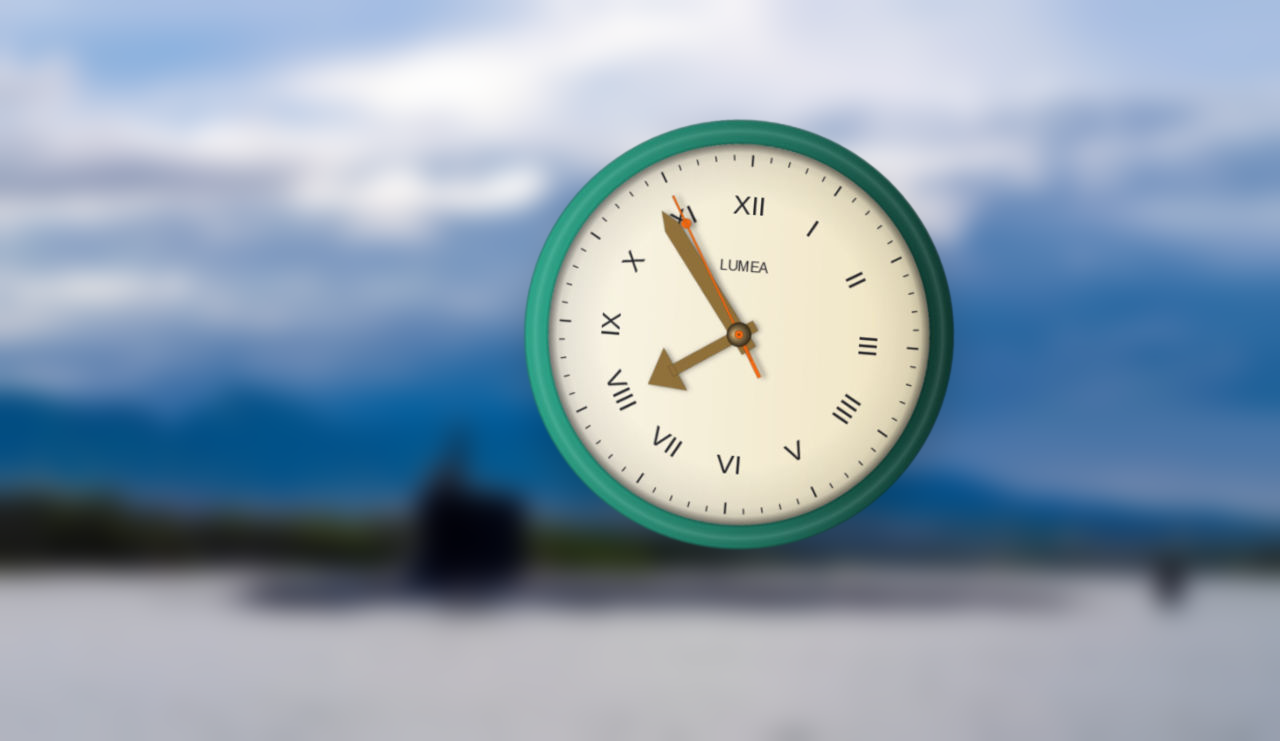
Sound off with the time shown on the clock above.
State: 7:53:55
